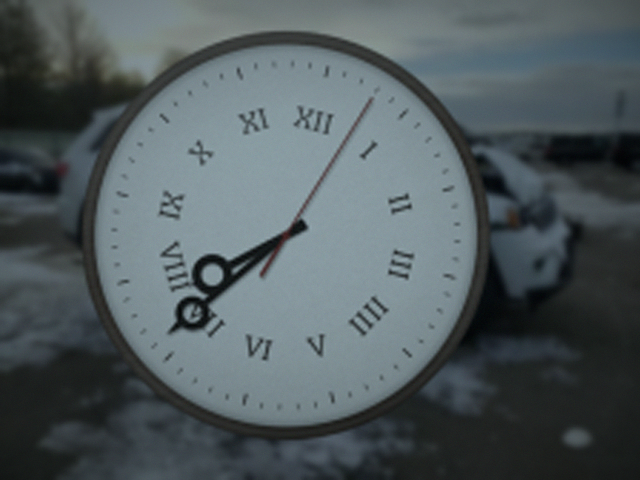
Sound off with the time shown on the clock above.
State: 7:36:03
